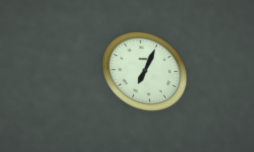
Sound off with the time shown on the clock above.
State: 7:05
